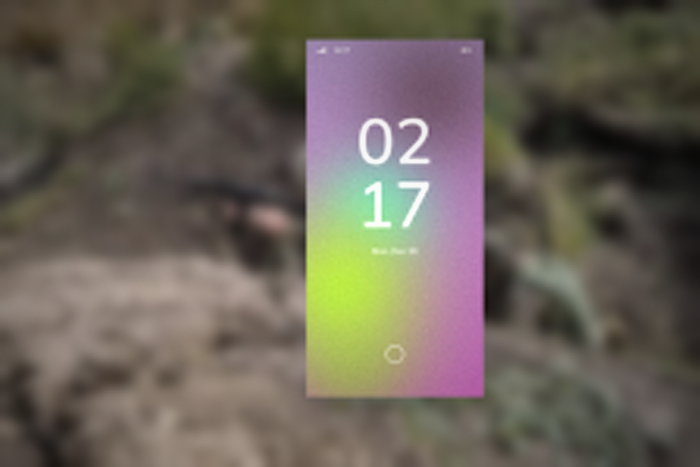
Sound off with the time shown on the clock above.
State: 2:17
